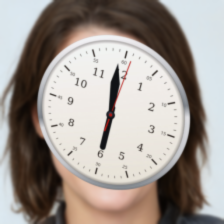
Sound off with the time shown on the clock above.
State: 5:59:01
